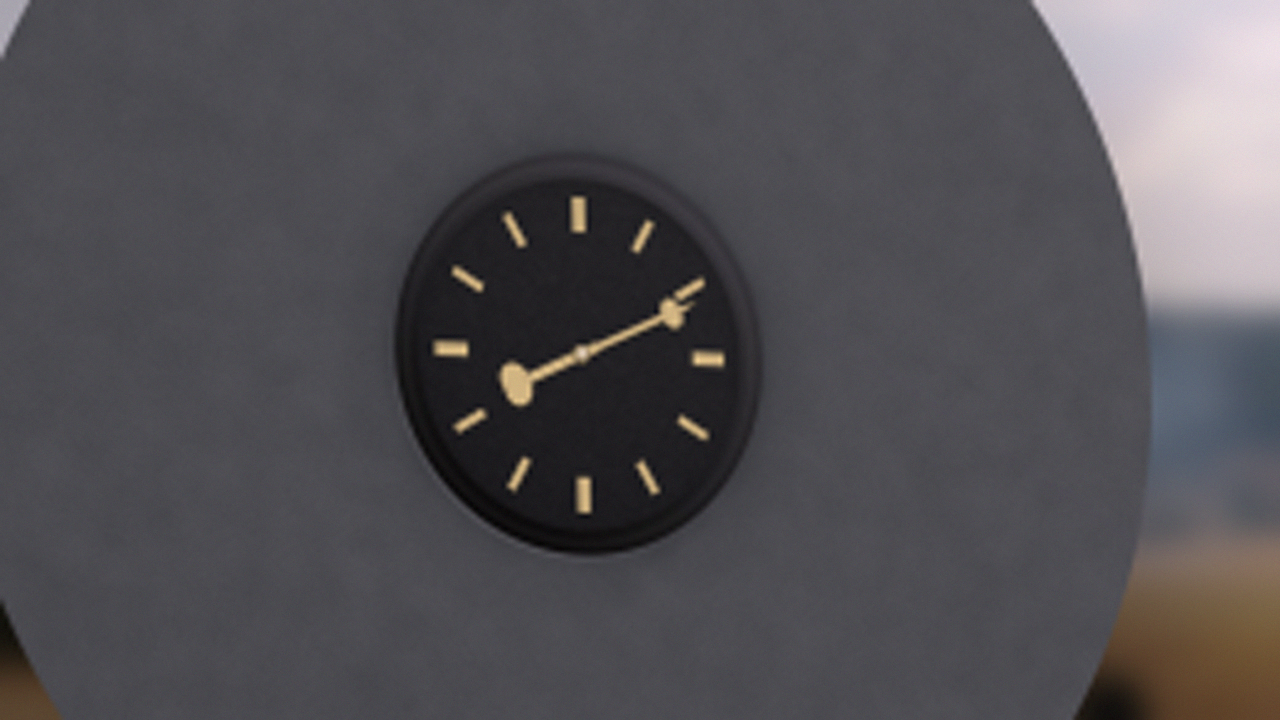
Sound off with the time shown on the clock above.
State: 8:11
